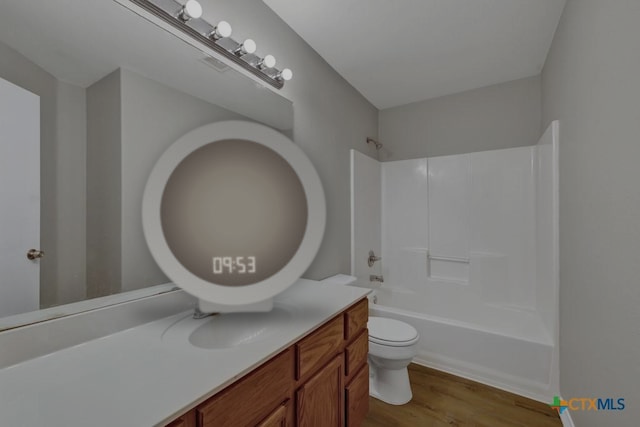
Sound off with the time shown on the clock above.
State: 9:53
